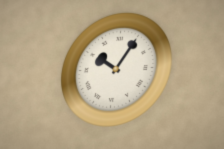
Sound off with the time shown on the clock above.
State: 10:05
